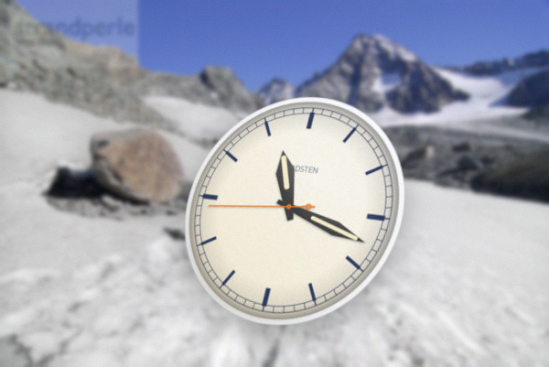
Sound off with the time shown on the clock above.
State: 11:17:44
